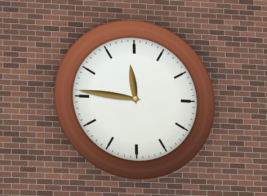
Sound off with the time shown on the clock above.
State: 11:46
